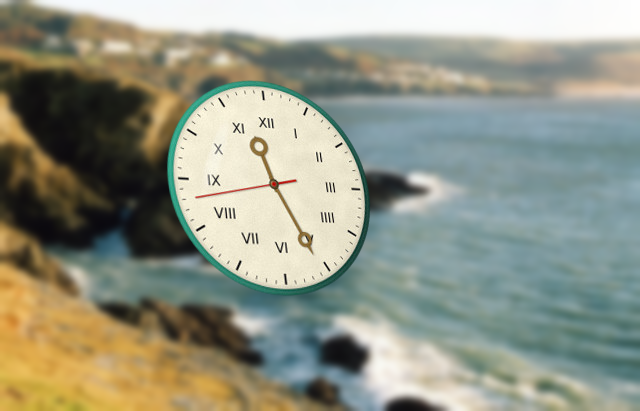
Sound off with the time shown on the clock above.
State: 11:25:43
